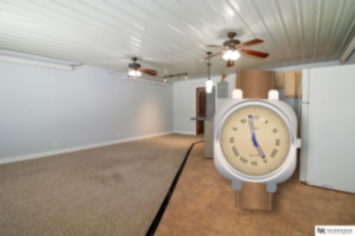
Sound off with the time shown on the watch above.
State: 4:58
